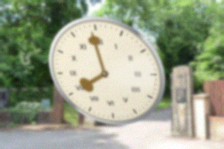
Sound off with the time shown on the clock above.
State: 7:59
